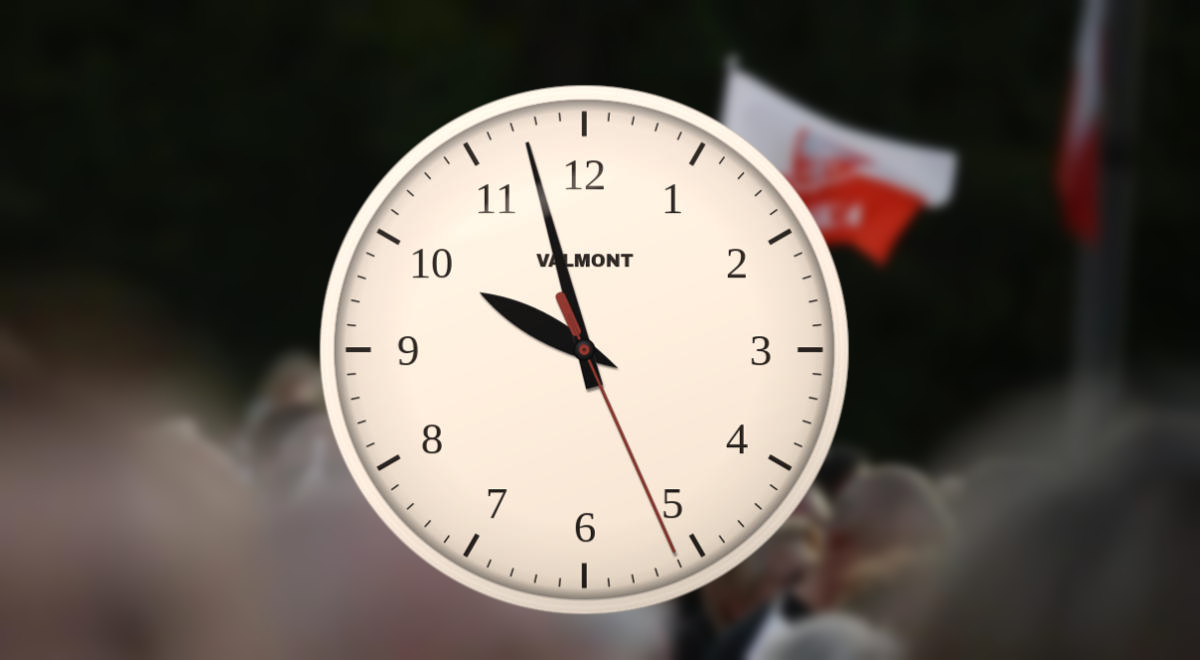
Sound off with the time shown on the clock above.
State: 9:57:26
